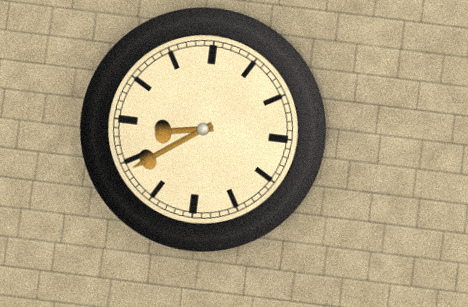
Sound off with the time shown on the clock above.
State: 8:39
